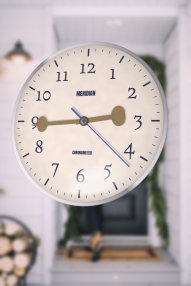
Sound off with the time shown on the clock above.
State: 2:44:22
